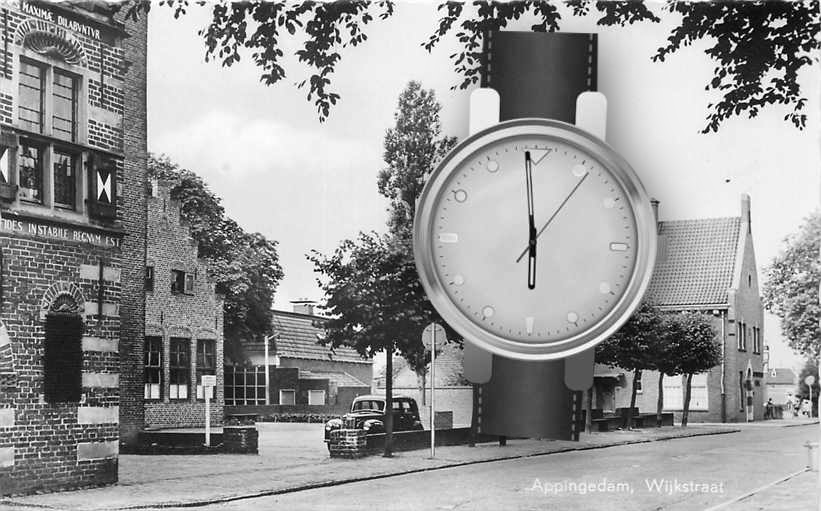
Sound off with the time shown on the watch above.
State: 5:59:06
